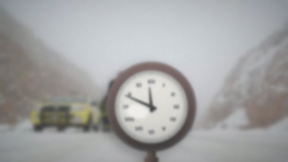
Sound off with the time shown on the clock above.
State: 11:49
